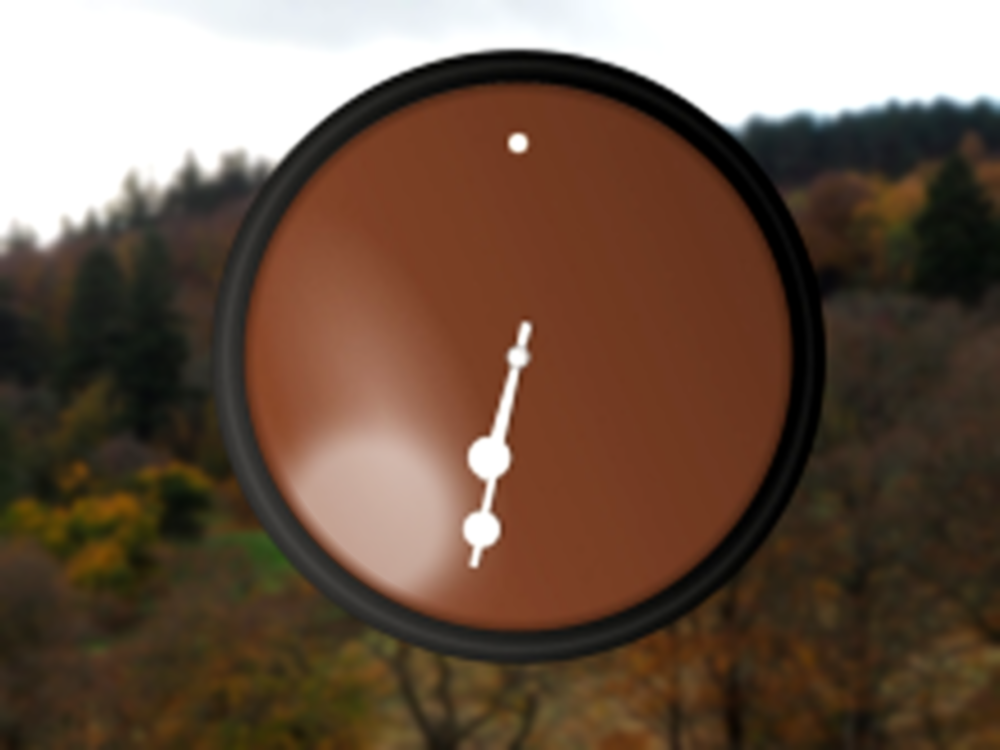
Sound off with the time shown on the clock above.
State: 6:32
